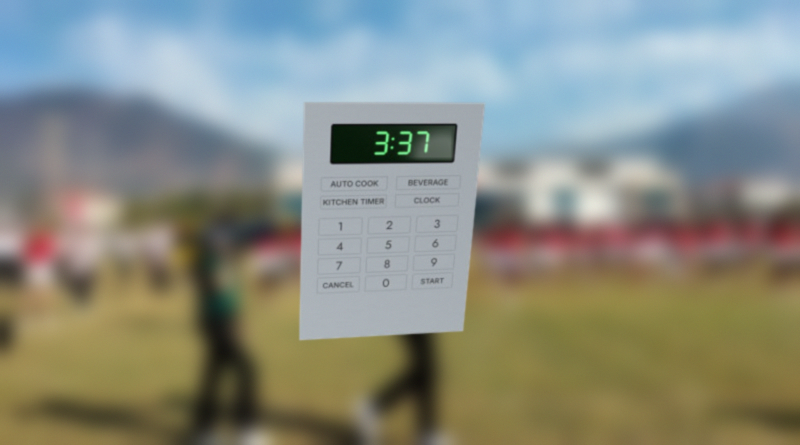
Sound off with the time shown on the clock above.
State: 3:37
